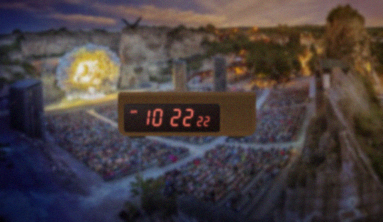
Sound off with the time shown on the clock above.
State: 10:22
